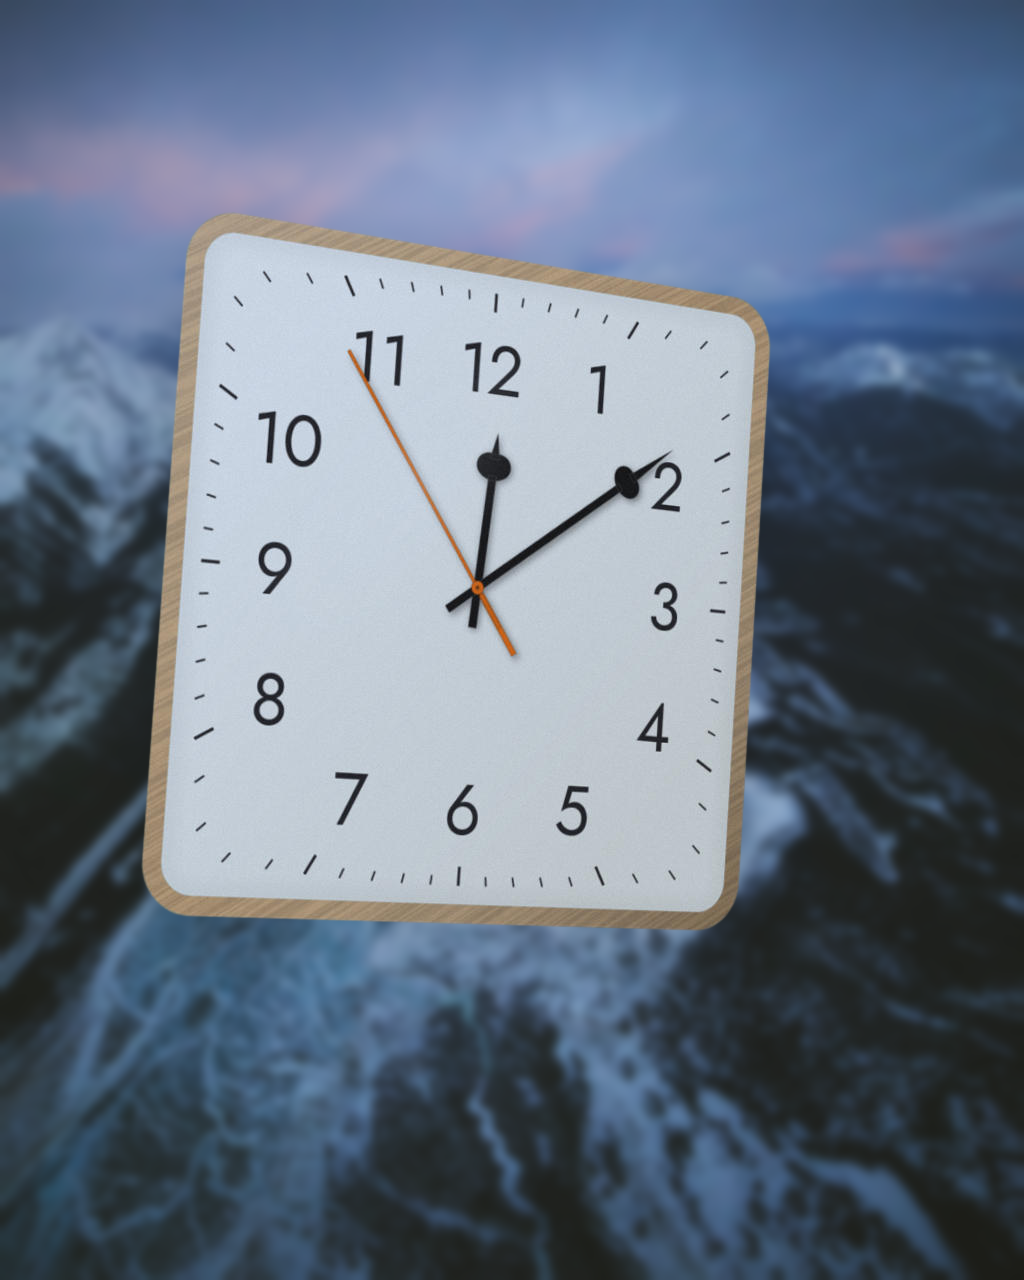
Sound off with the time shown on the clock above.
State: 12:08:54
